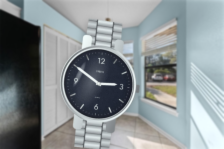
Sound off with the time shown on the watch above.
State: 2:50
